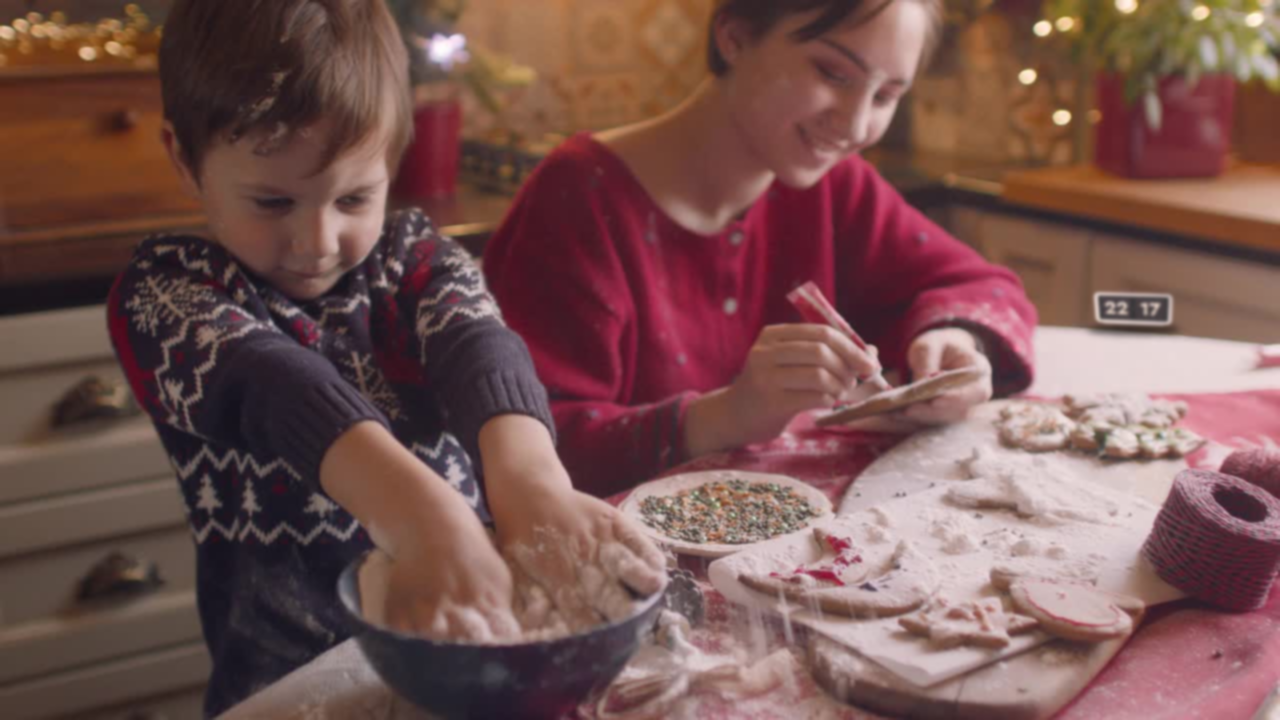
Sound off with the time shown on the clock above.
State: 22:17
